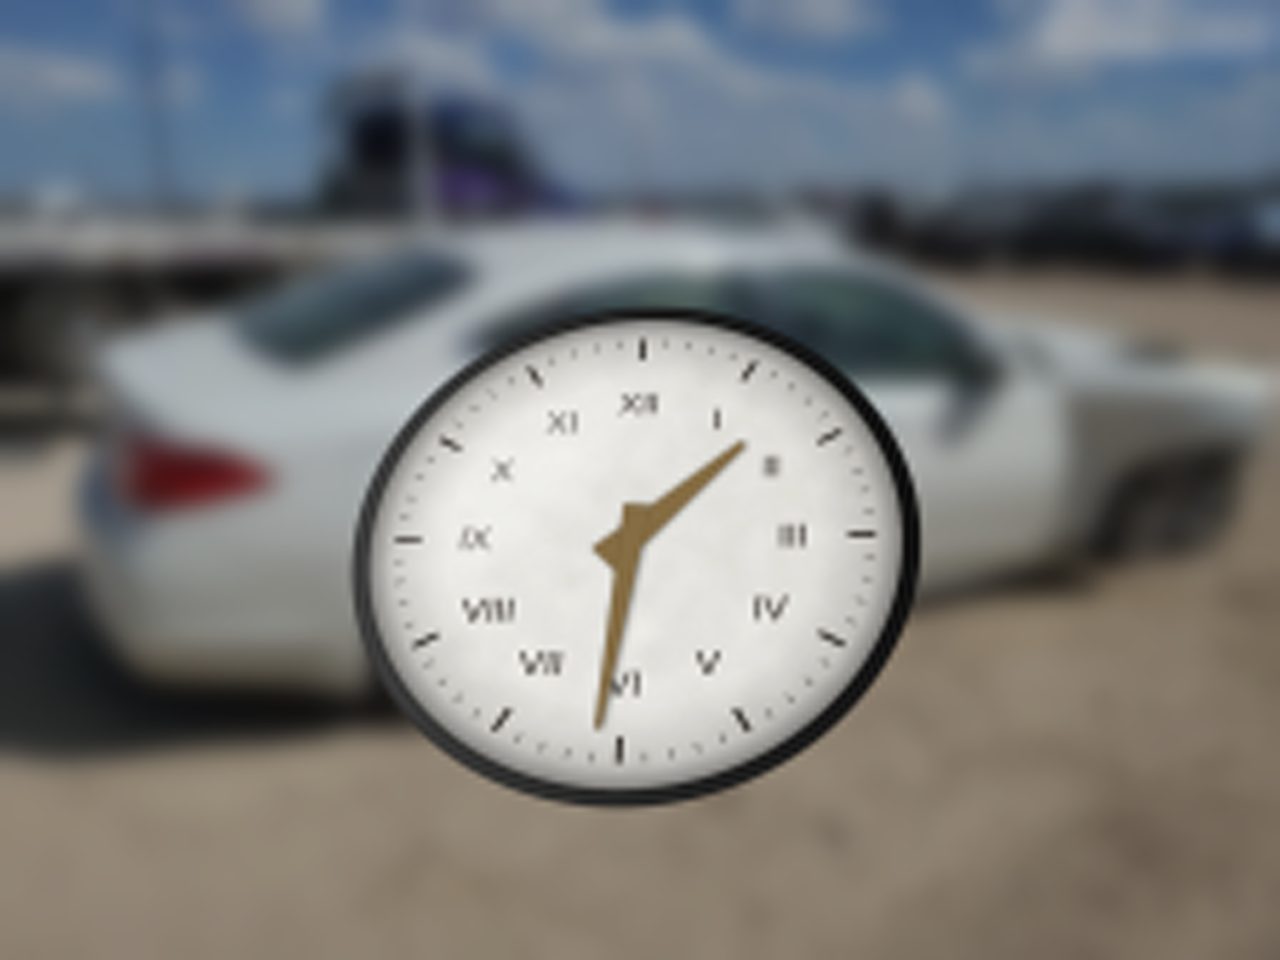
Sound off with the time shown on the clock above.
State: 1:31
